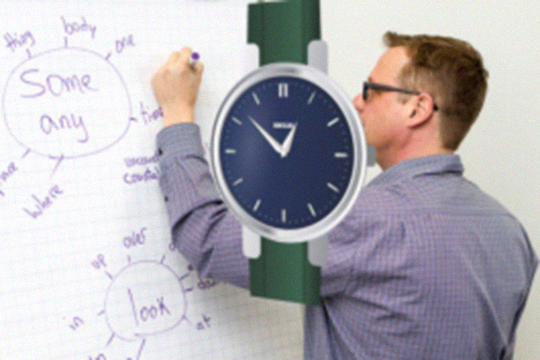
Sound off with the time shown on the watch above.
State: 12:52
